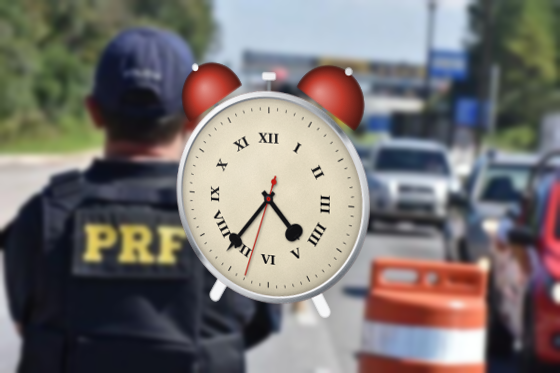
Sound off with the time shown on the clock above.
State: 4:36:33
